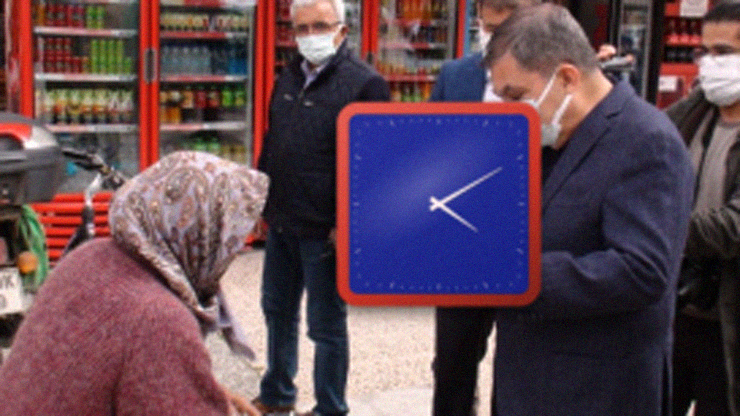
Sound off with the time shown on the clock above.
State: 4:10
